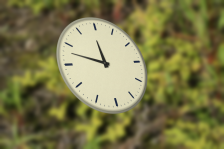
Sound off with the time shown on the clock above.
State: 11:48
